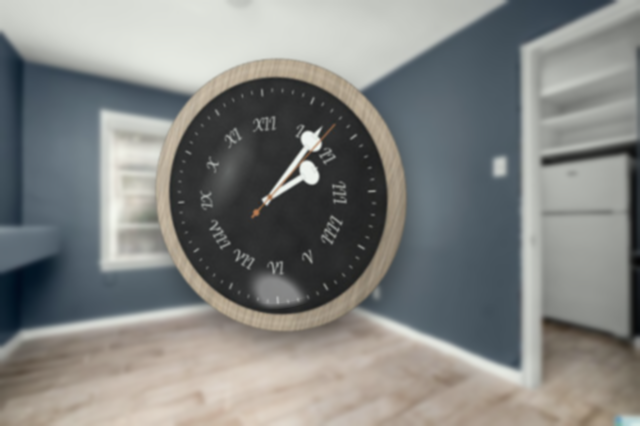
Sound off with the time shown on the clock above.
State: 2:07:08
